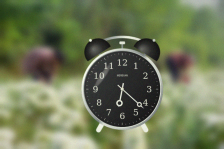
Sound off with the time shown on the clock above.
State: 6:22
